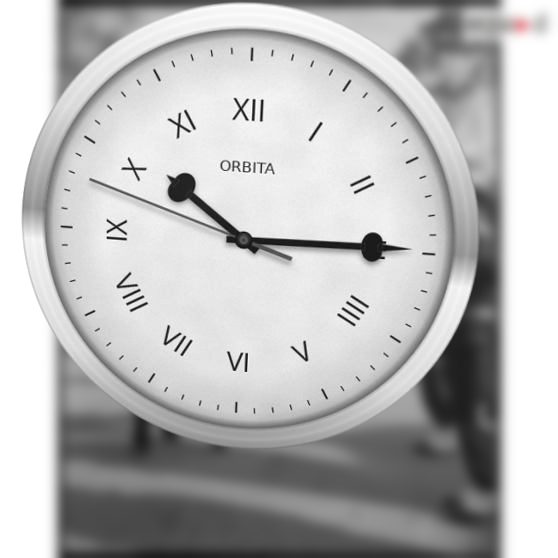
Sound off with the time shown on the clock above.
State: 10:14:48
